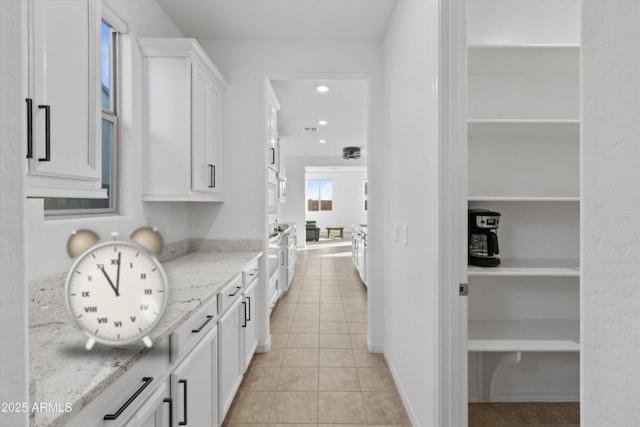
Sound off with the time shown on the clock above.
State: 11:01
